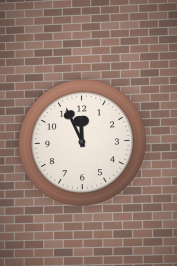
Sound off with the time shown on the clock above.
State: 11:56
